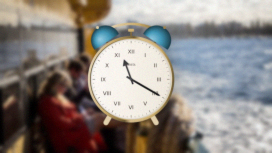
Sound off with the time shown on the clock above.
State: 11:20
